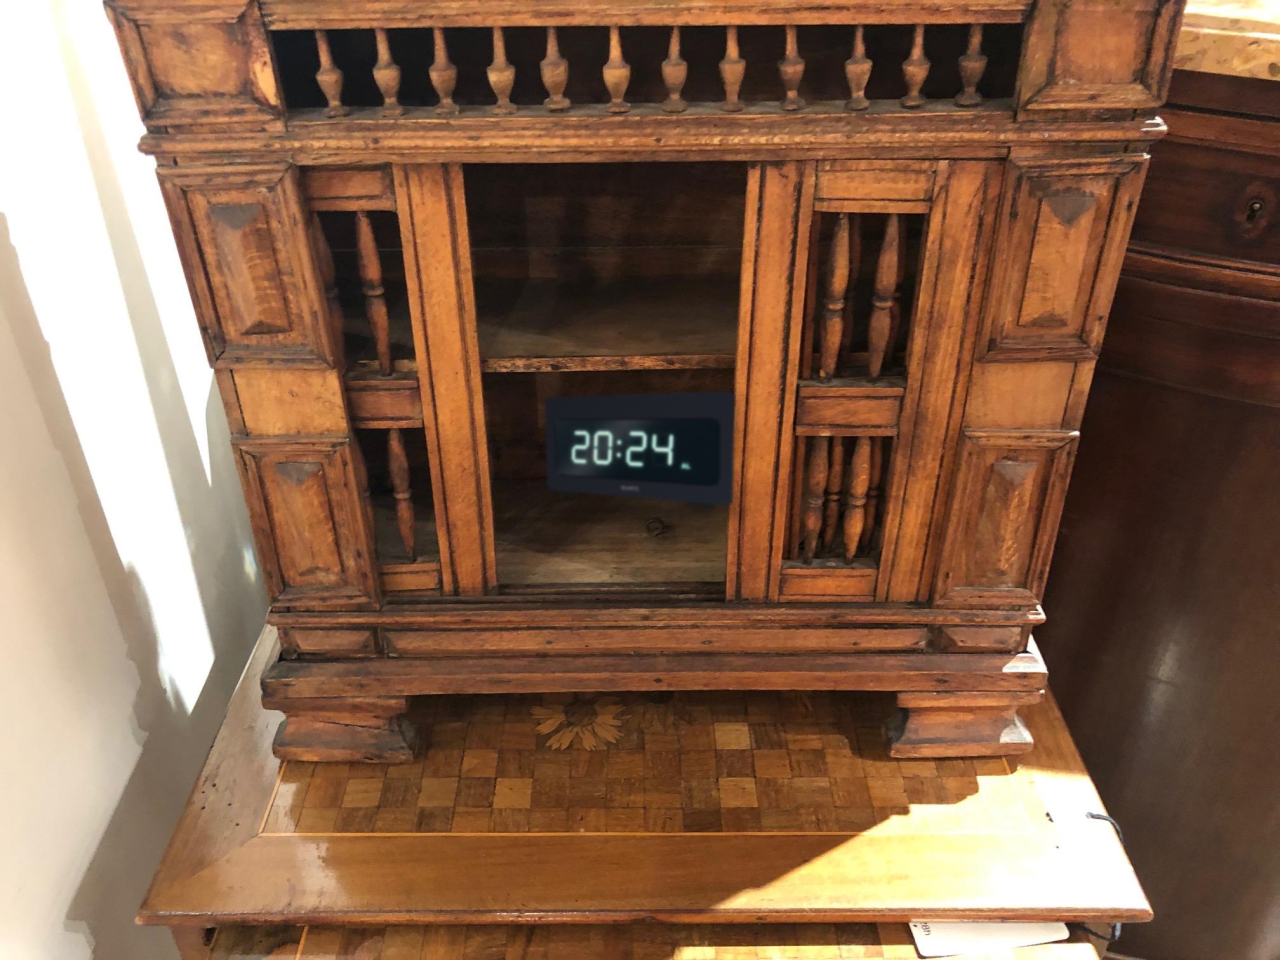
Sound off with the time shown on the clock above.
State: 20:24
